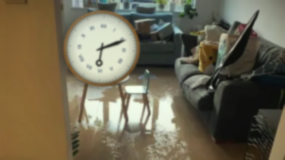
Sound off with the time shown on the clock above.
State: 6:11
